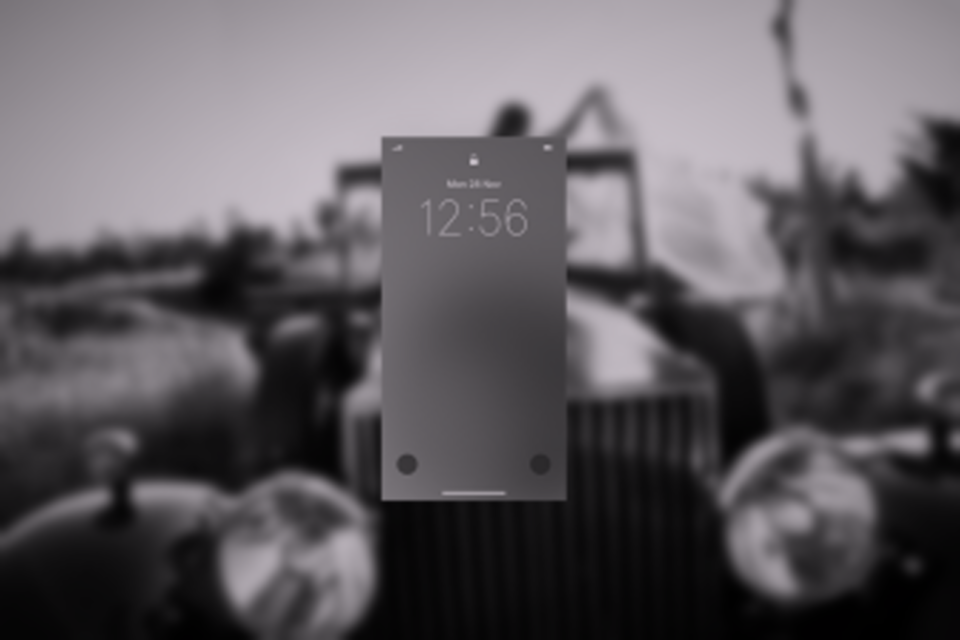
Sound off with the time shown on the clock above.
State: 12:56
